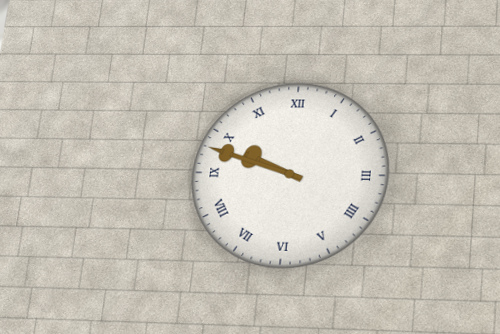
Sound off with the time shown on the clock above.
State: 9:48
